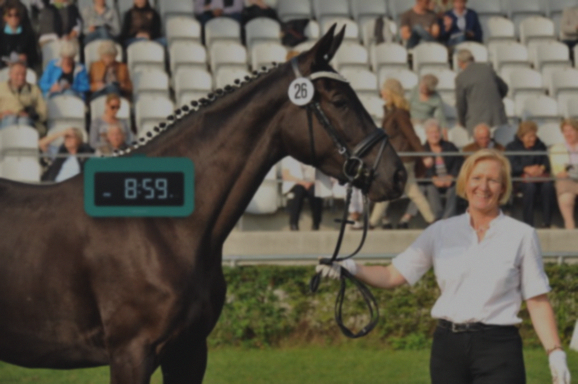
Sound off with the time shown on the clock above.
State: 8:59
